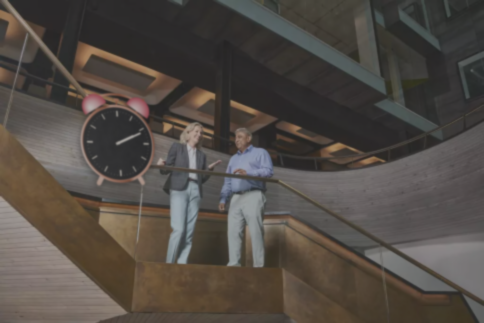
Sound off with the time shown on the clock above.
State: 2:11
